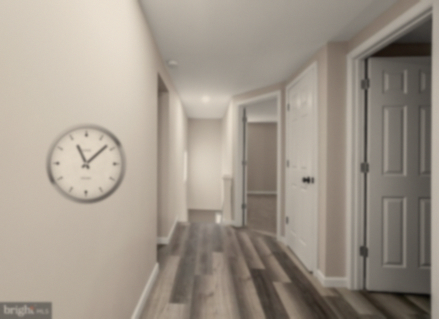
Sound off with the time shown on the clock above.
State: 11:08
